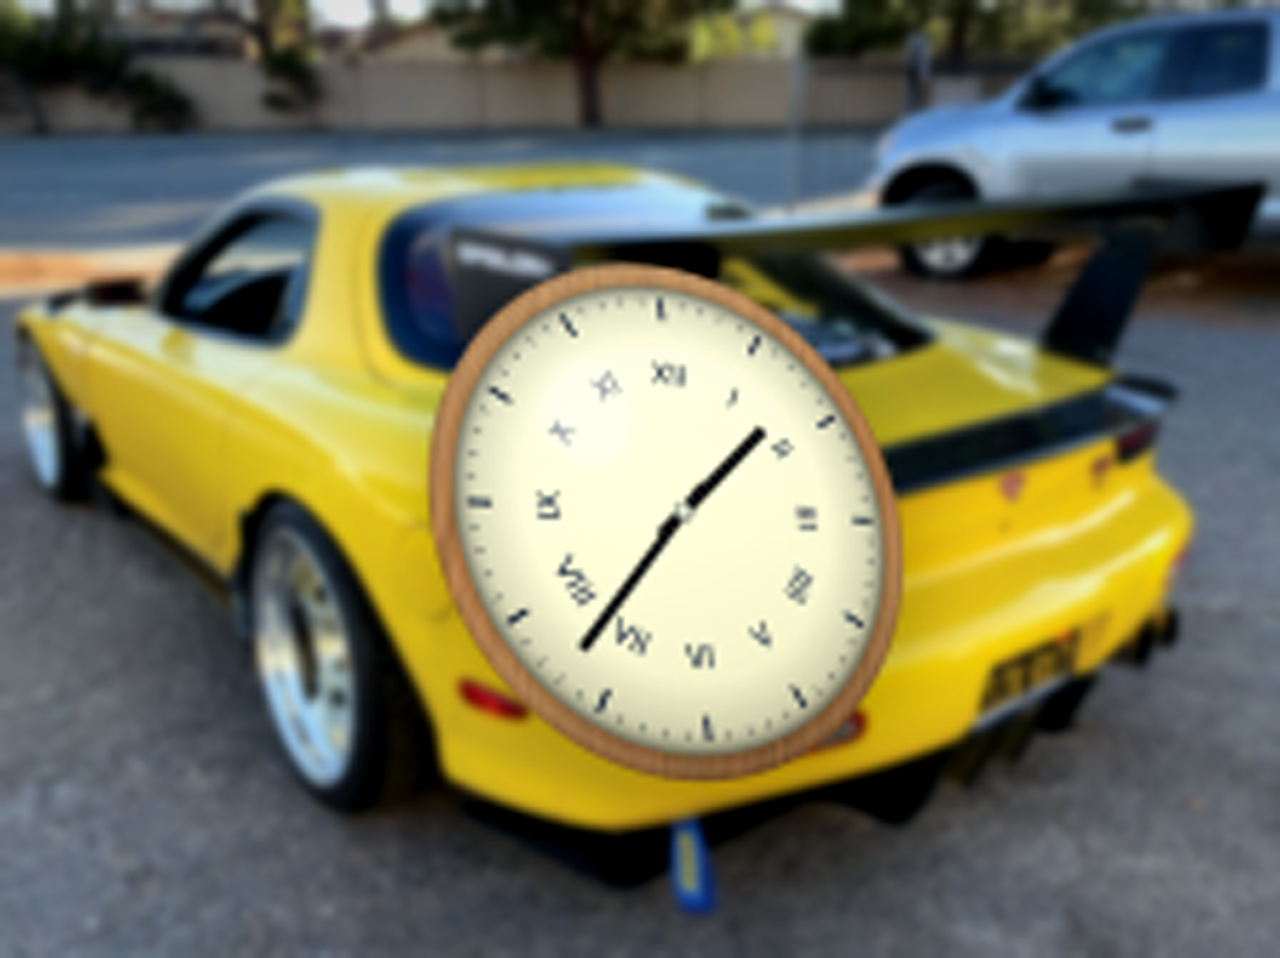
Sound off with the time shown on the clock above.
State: 1:37
